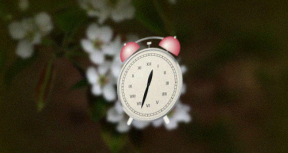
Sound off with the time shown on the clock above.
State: 12:33
